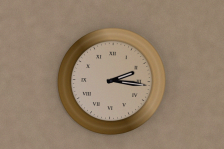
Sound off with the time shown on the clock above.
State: 2:16
